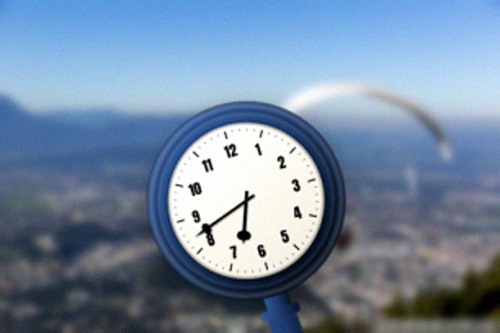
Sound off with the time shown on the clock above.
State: 6:42
